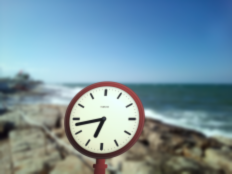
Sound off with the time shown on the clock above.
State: 6:43
